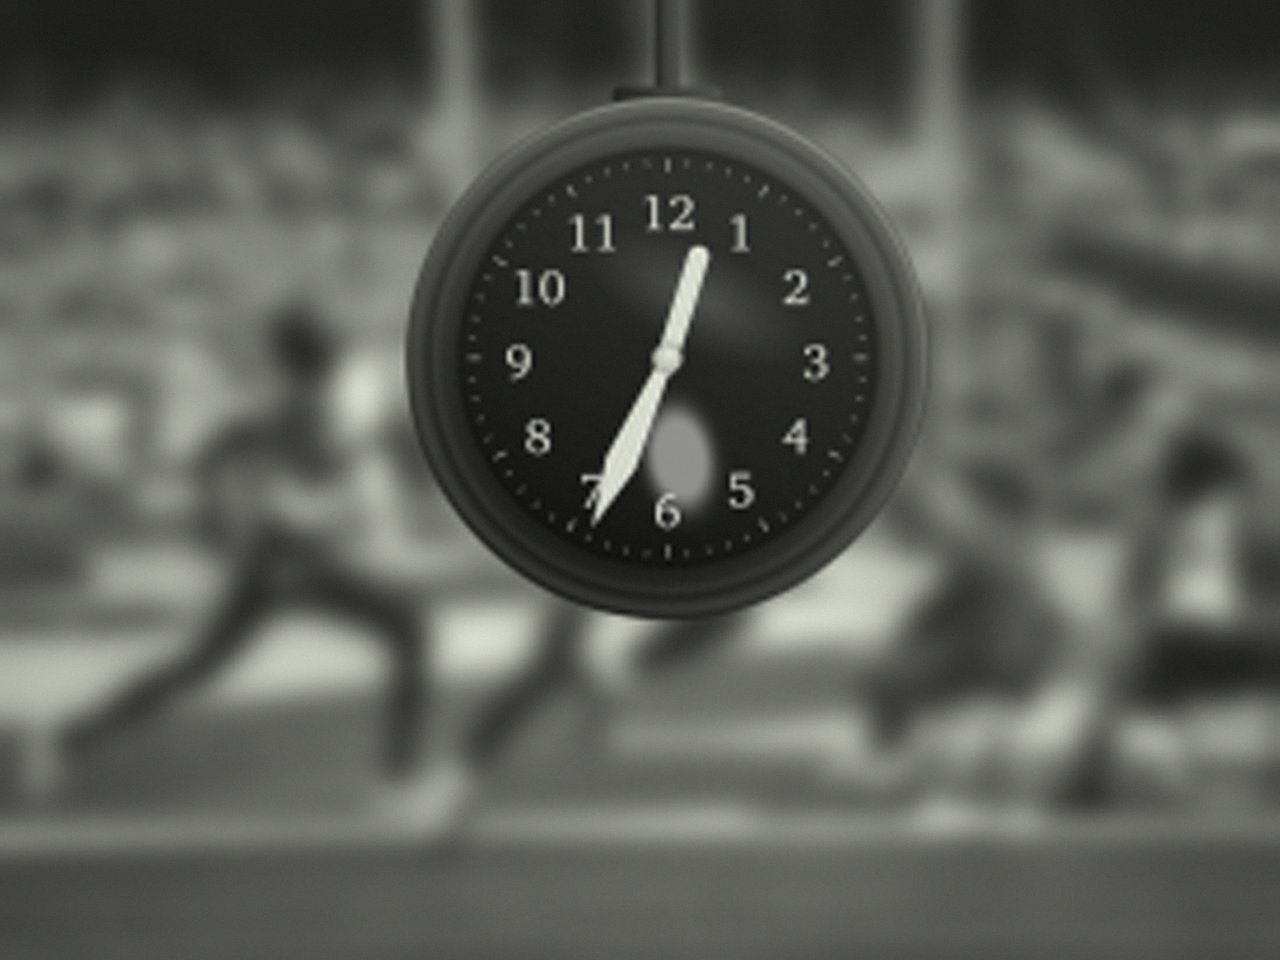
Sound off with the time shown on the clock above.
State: 12:34
